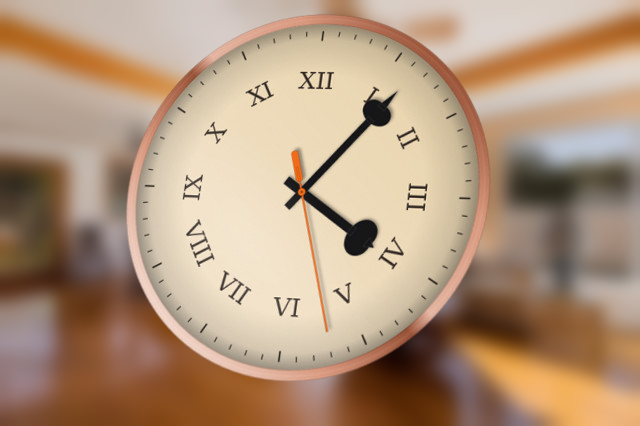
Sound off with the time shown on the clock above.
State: 4:06:27
